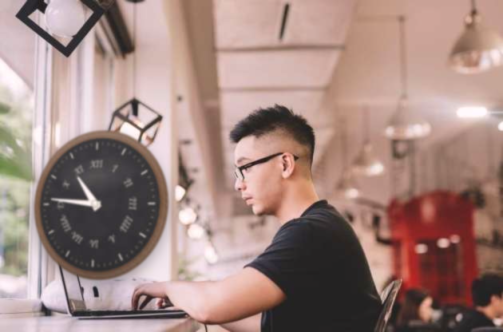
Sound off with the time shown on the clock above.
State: 10:46
